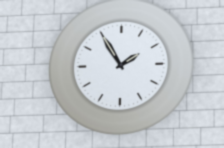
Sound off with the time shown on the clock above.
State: 1:55
